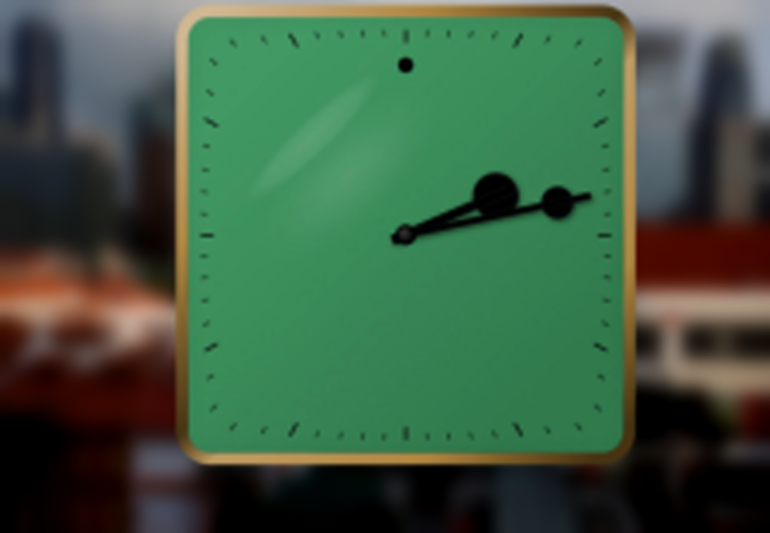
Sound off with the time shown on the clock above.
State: 2:13
